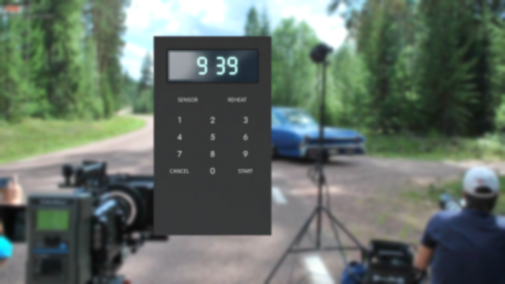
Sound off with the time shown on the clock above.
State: 9:39
